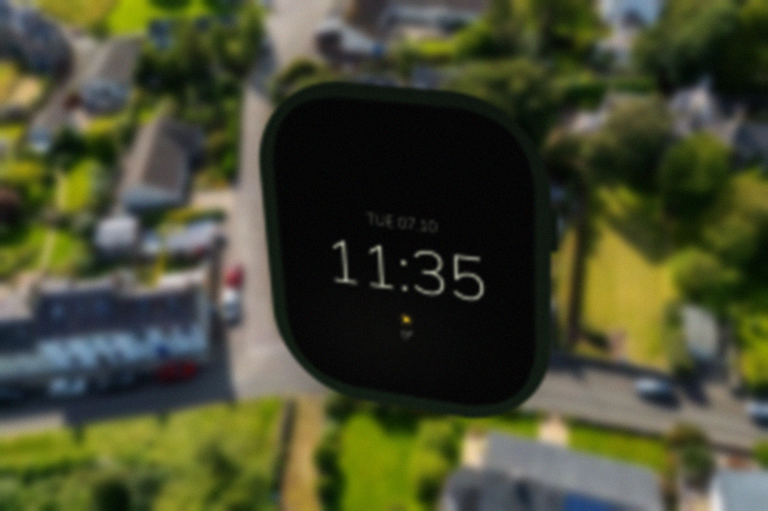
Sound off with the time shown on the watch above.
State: 11:35
